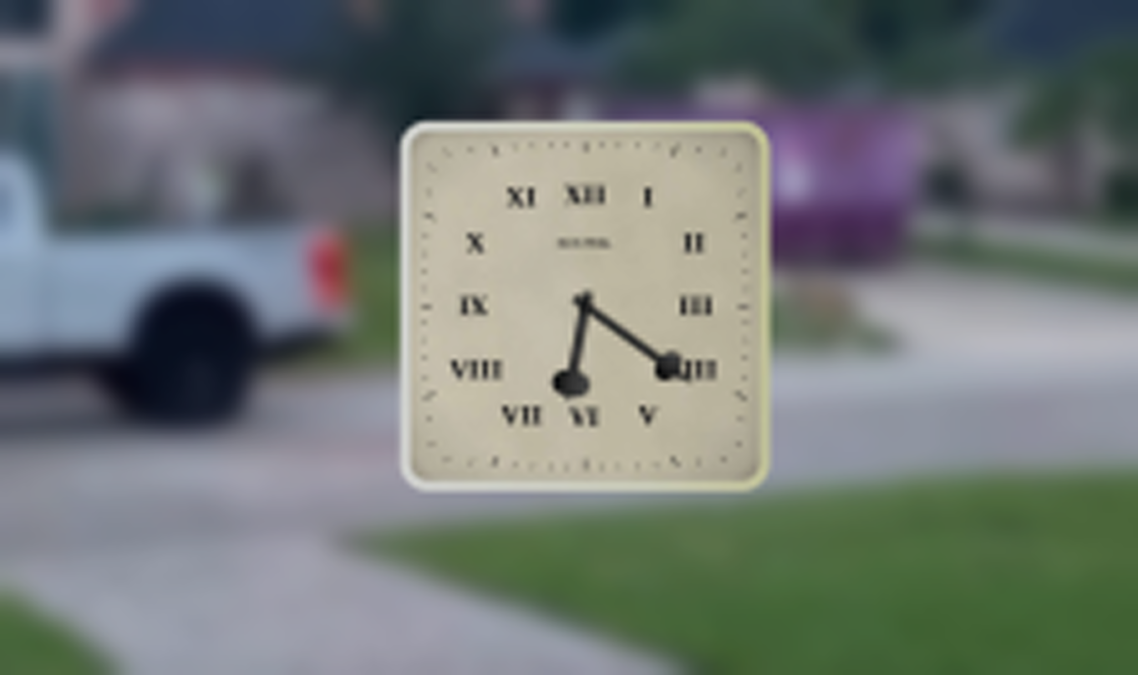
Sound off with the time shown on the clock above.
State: 6:21
